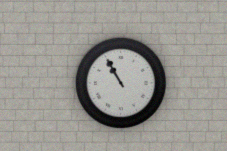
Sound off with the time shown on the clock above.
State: 10:55
